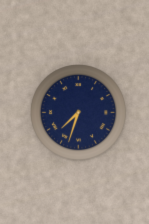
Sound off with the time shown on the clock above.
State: 7:33
